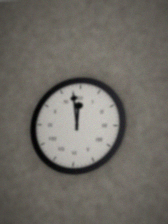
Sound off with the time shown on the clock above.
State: 11:58
